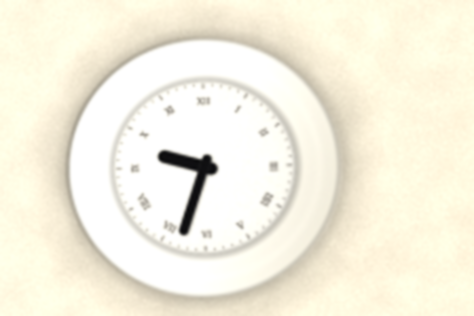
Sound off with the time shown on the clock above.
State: 9:33
